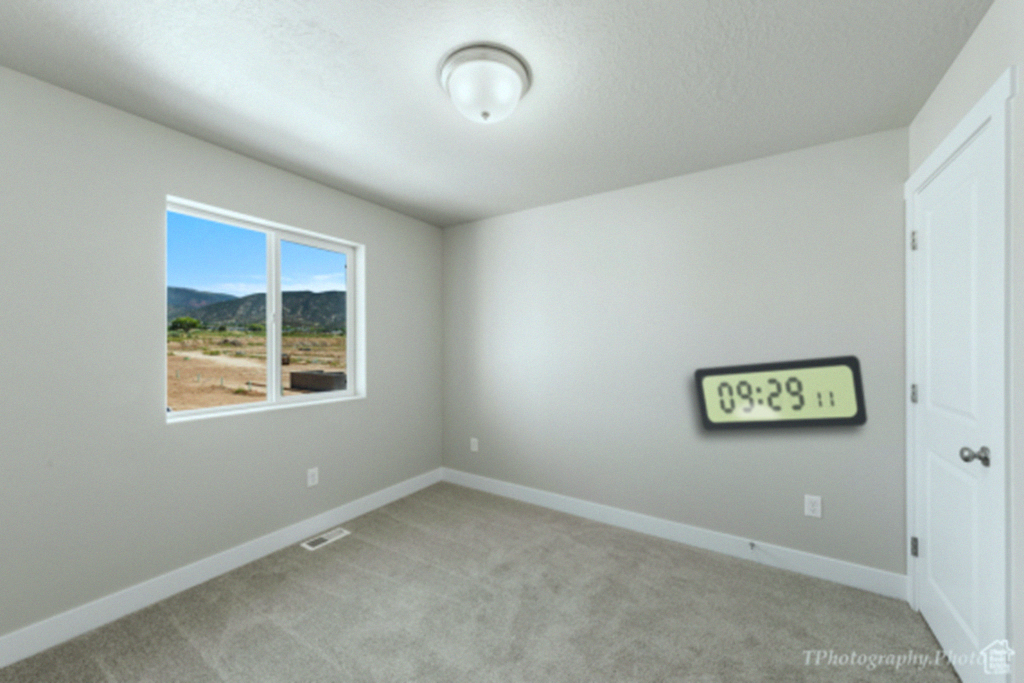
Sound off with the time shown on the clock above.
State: 9:29:11
